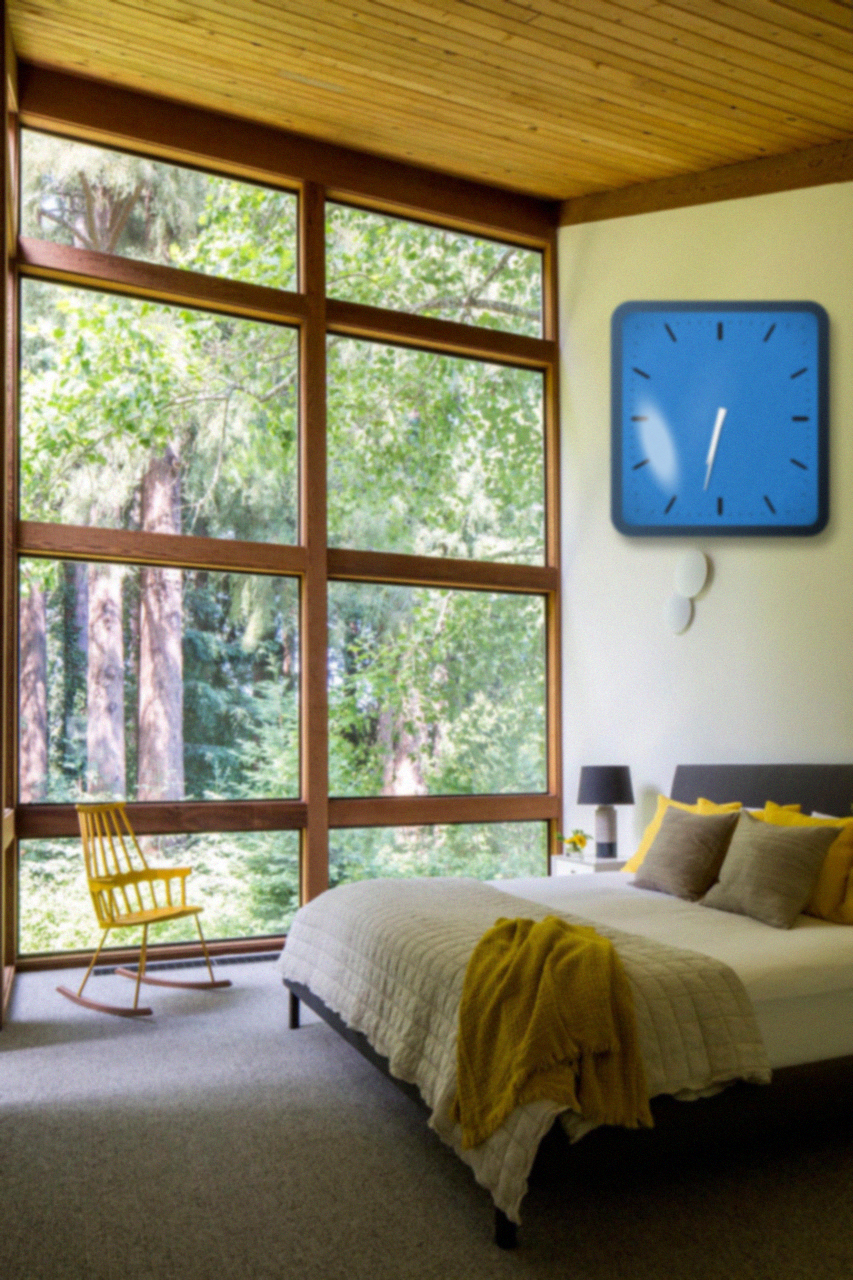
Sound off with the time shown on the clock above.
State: 6:32
